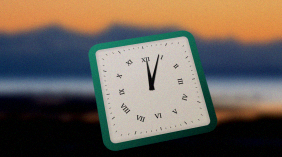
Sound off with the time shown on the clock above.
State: 12:04
